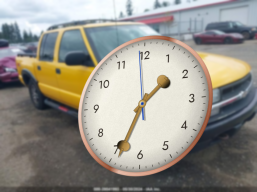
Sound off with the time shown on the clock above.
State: 1:33:59
